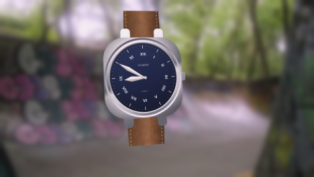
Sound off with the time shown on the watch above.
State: 8:50
